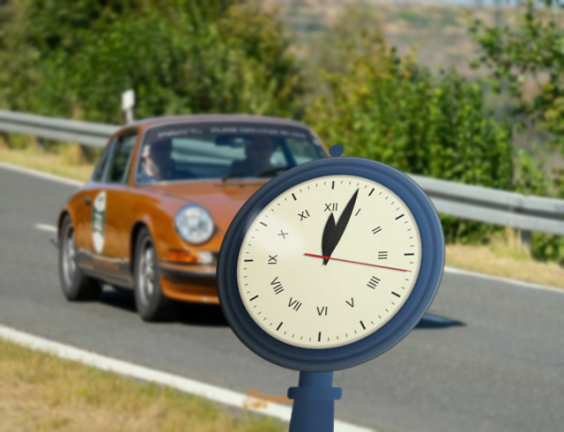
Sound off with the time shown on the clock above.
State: 12:03:17
